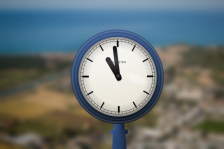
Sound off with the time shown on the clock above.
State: 10:59
